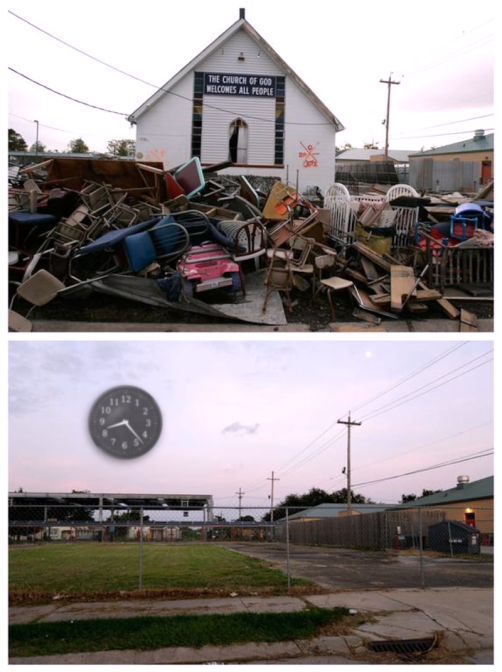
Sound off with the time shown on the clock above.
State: 8:23
